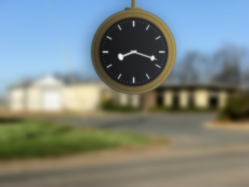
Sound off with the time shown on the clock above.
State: 8:18
